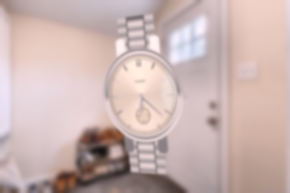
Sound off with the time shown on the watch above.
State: 6:22
